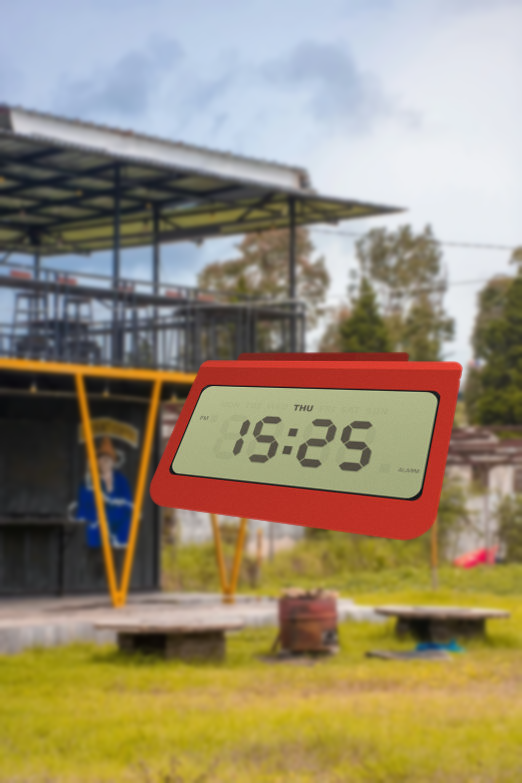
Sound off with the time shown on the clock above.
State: 15:25
